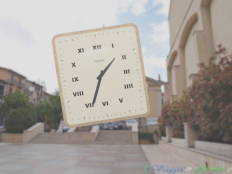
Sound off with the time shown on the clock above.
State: 1:34
